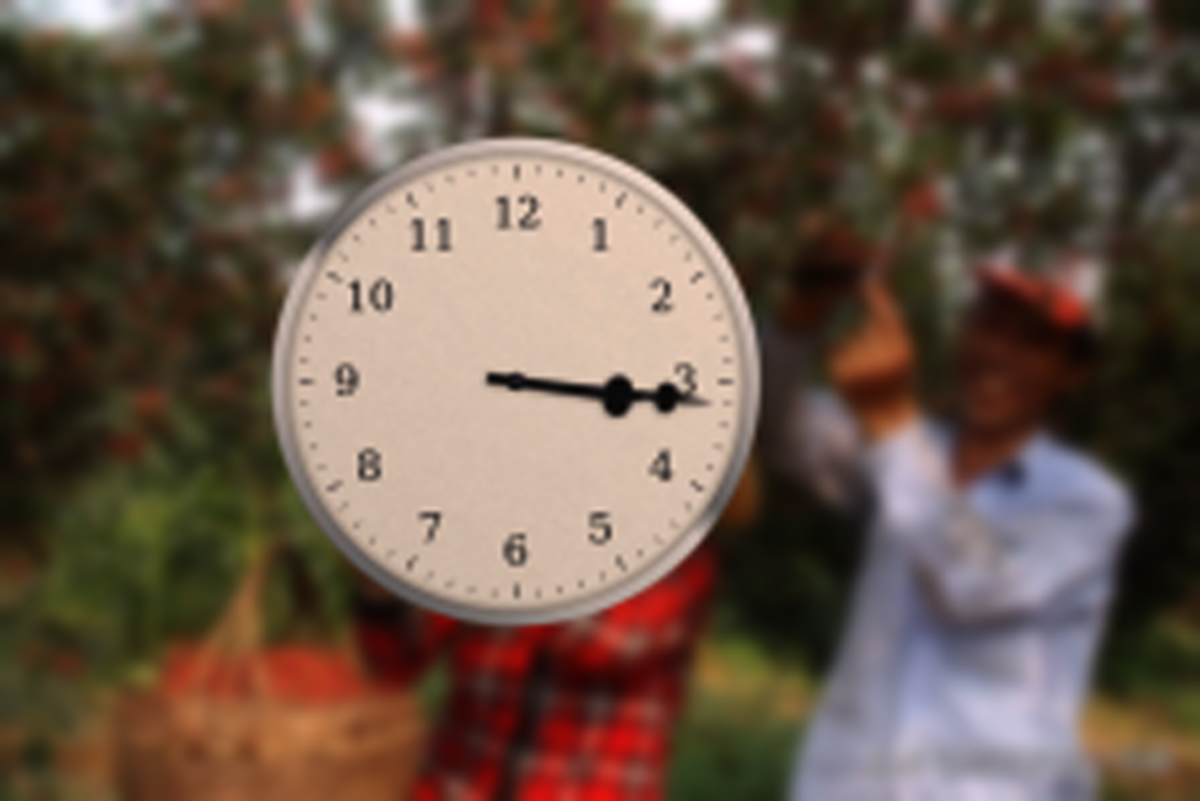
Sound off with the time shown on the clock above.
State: 3:16
